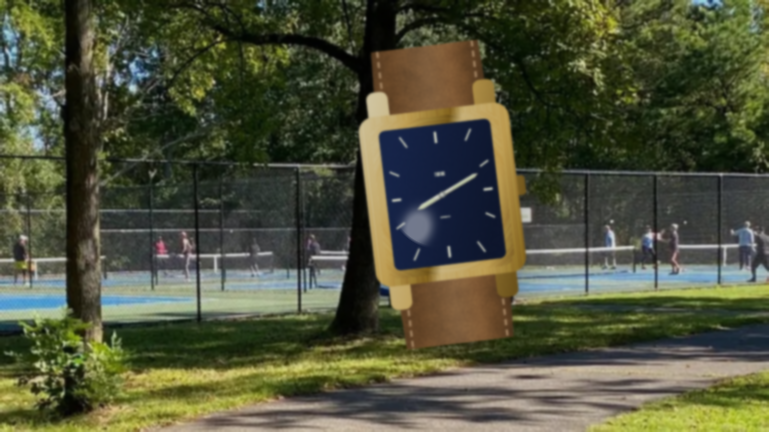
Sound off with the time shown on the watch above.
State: 8:11
